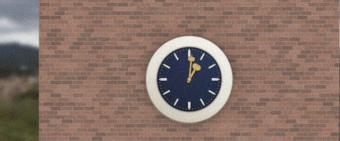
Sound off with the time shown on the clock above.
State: 1:01
